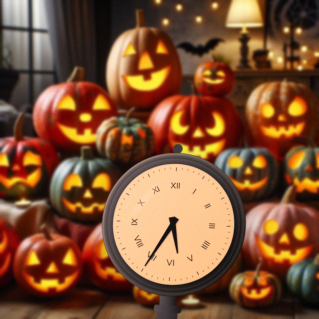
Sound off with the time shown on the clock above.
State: 5:35
